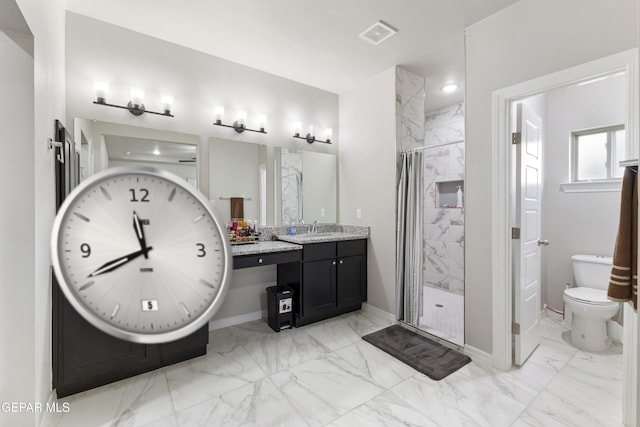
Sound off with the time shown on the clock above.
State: 11:41
